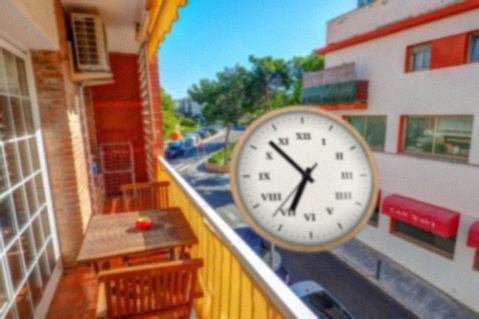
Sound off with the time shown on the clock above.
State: 6:52:37
